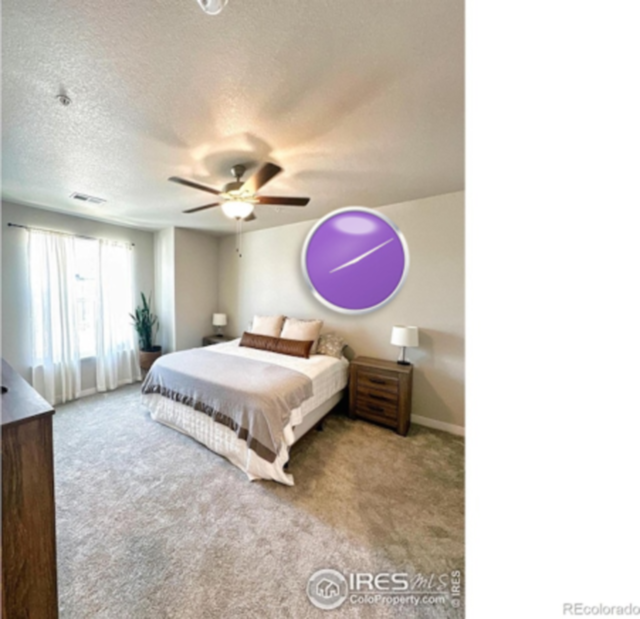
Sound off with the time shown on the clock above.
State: 8:10
